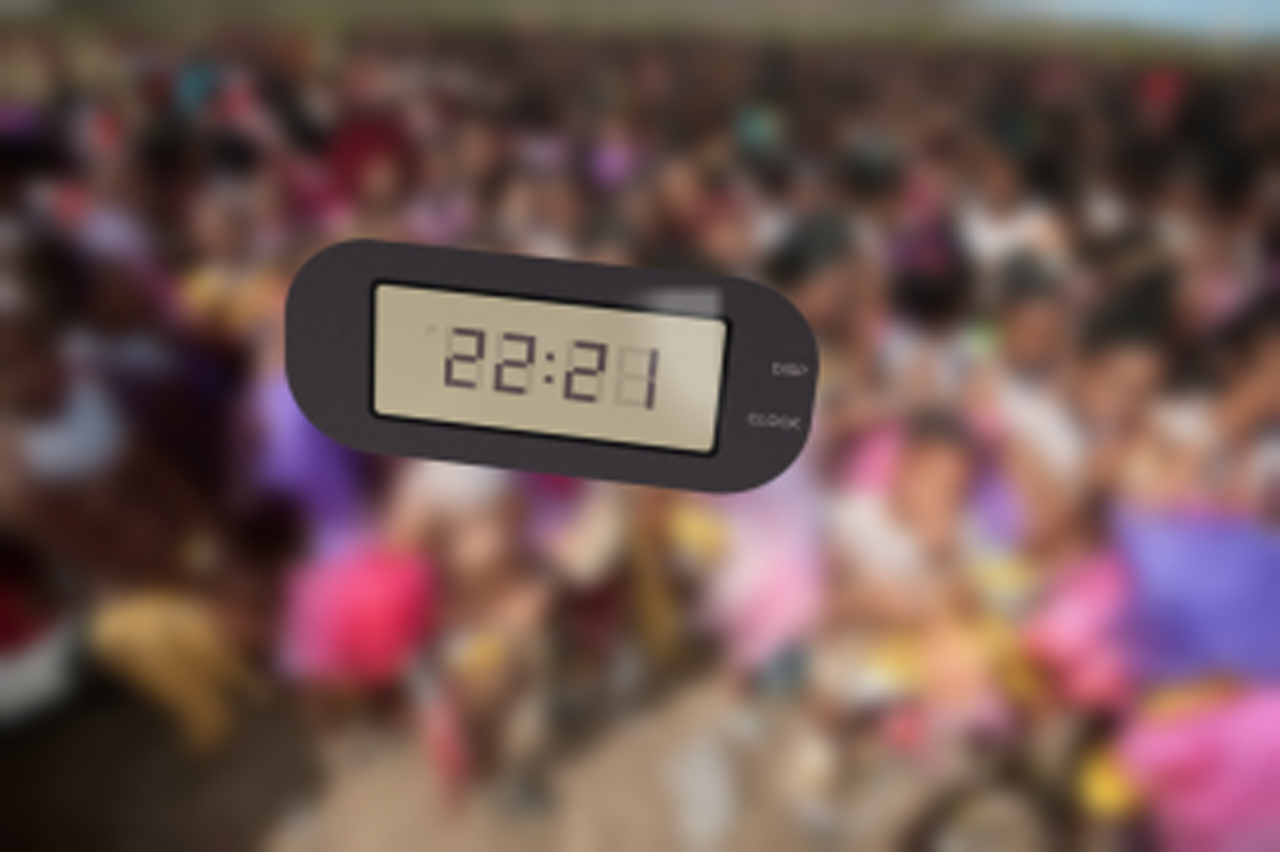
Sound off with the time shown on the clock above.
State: 22:21
